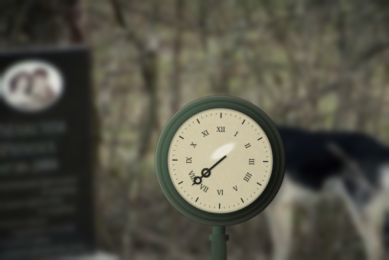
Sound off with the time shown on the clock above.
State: 7:38
